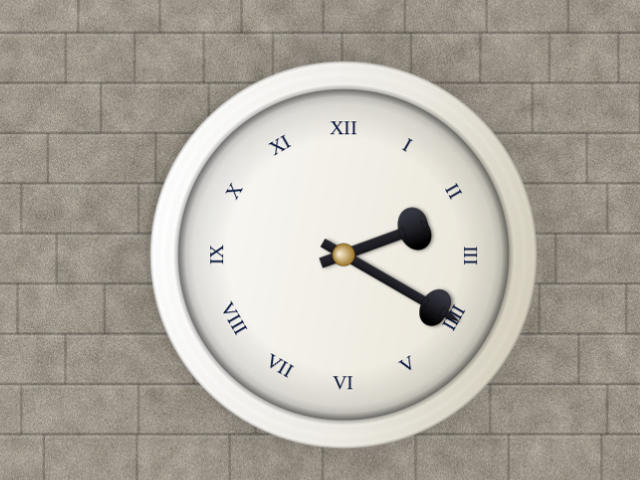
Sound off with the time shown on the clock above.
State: 2:20
